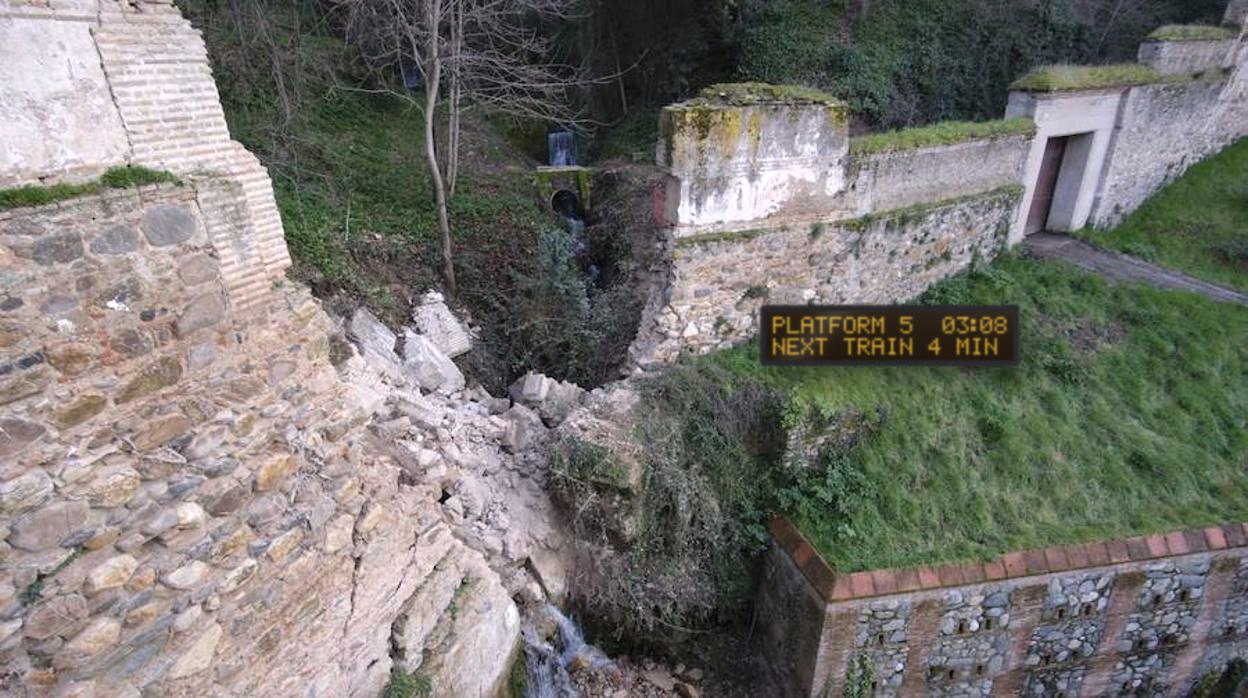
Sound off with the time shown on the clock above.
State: 3:08
